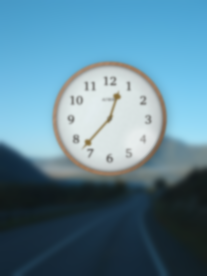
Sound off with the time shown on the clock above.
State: 12:37
